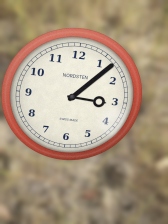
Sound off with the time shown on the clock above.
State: 3:07
